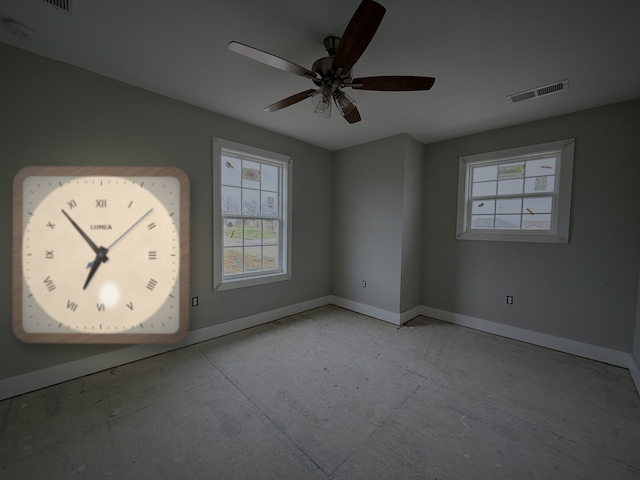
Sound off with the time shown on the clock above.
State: 6:53:08
